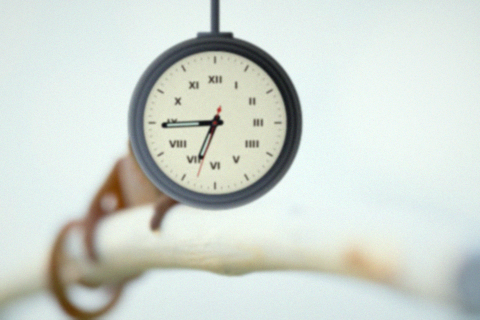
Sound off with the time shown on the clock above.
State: 6:44:33
